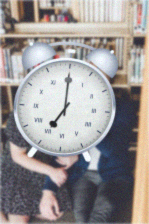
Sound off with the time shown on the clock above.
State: 7:00
